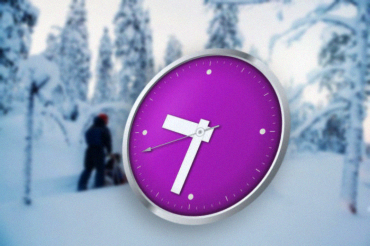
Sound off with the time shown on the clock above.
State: 9:32:42
